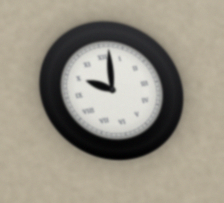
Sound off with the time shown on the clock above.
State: 10:02
